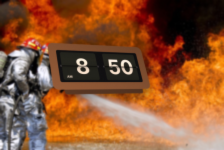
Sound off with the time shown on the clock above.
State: 8:50
